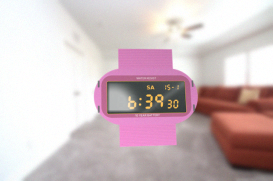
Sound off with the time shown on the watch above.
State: 6:39:30
